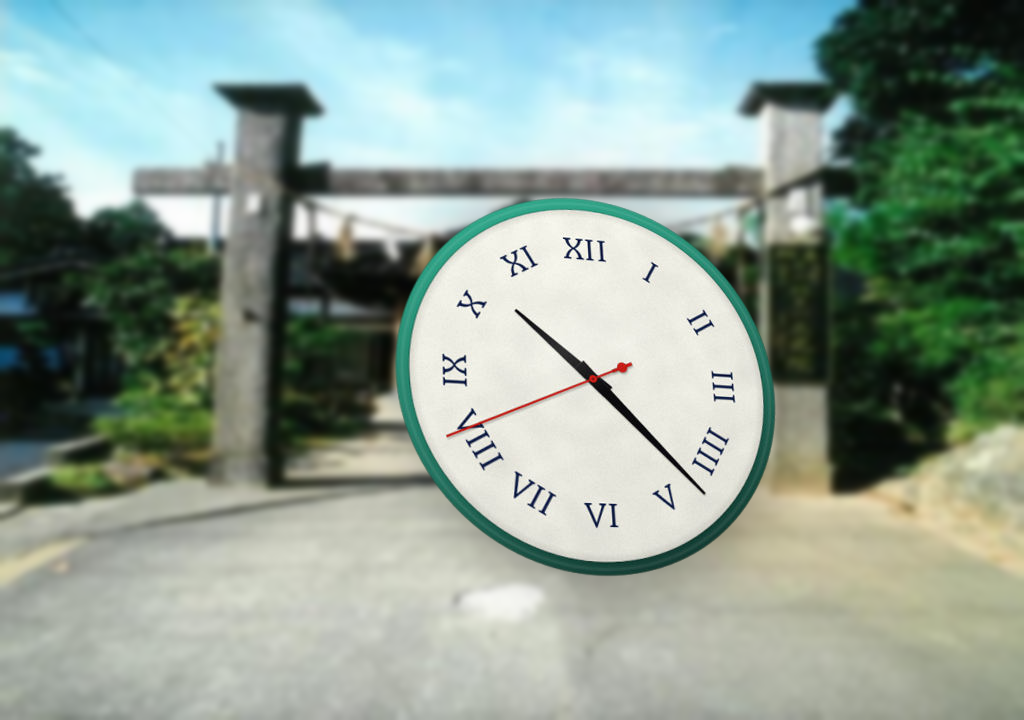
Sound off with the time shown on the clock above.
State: 10:22:41
